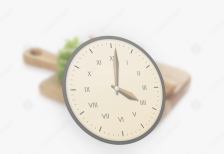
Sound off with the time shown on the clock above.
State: 4:01
